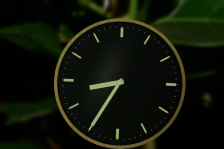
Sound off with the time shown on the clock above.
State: 8:35
